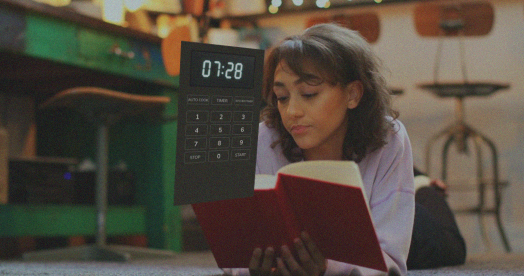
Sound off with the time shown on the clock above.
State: 7:28
